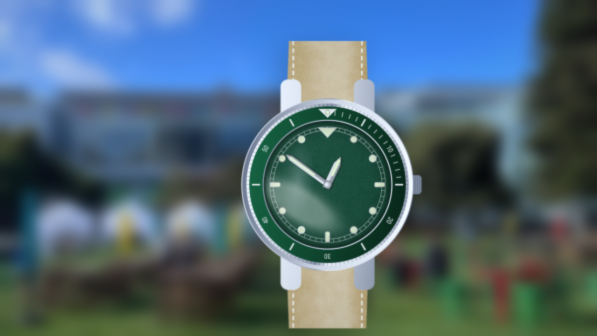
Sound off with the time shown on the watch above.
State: 12:51
